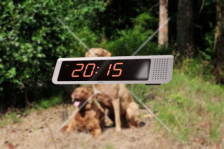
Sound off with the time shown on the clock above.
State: 20:15
